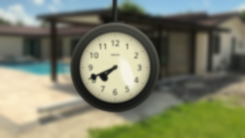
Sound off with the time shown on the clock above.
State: 7:41
